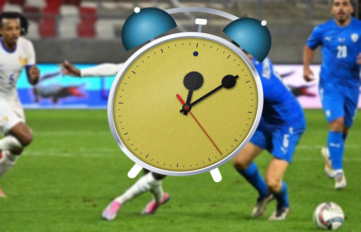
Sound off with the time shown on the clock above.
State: 12:08:23
